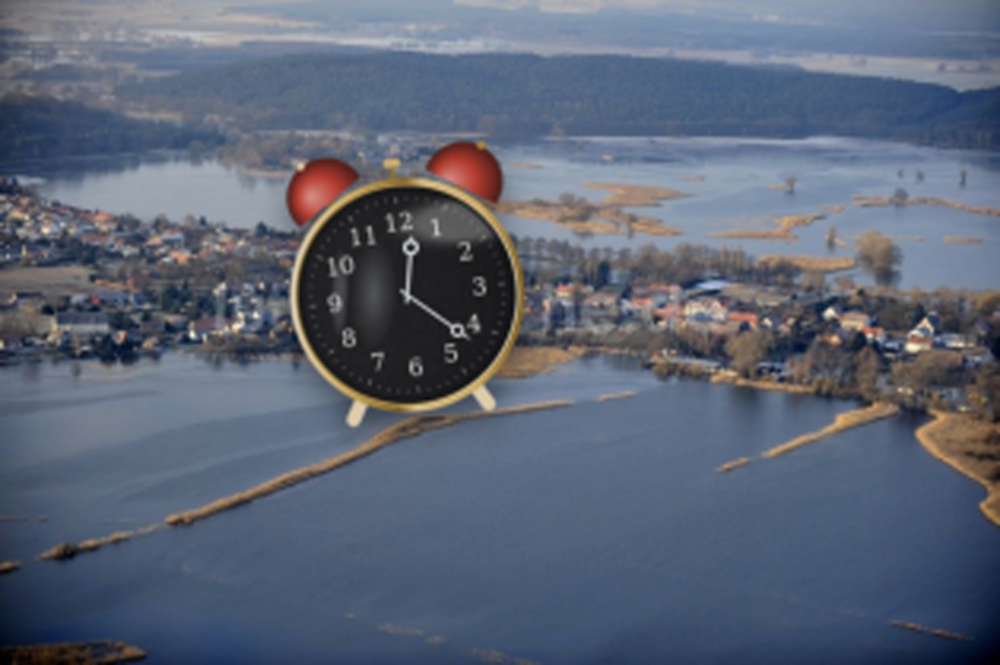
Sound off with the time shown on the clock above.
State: 12:22
